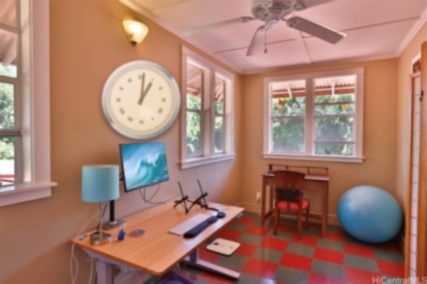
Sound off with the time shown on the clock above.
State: 1:01
